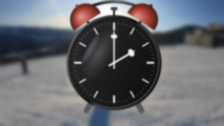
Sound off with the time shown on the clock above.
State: 2:00
